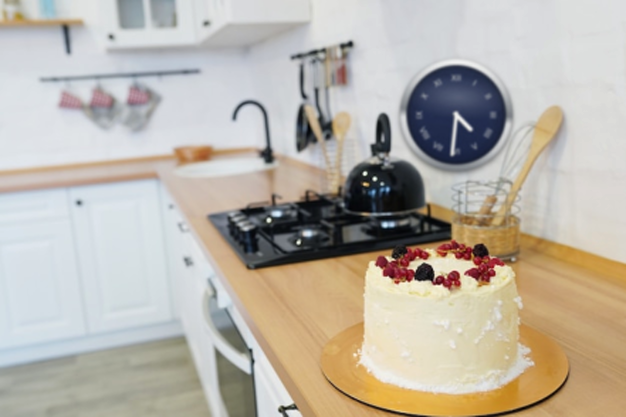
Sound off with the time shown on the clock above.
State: 4:31
